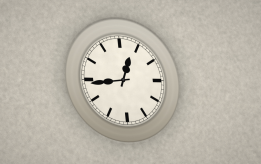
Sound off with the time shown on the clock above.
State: 12:44
